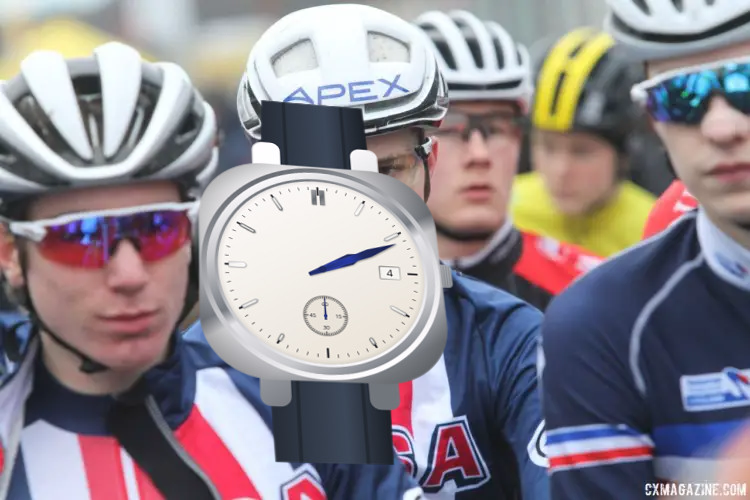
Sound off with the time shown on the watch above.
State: 2:11
